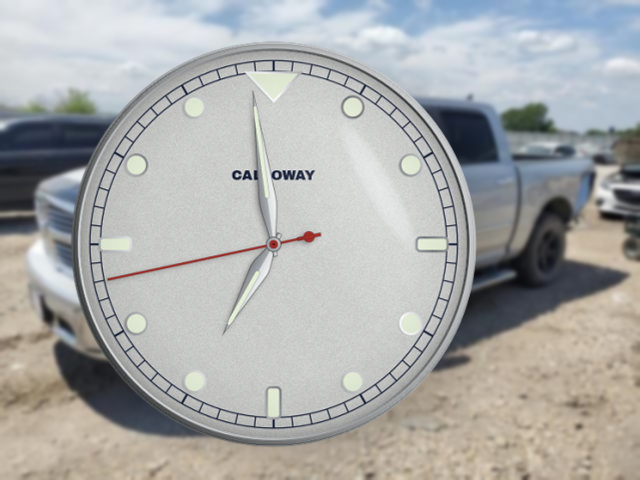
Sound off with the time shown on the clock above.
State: 6:58:43
